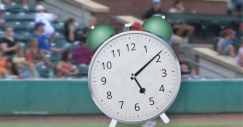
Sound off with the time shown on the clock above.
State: 5:09
